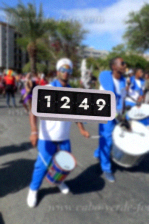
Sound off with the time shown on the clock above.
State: 12:49
